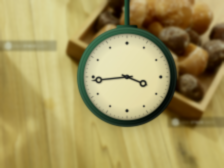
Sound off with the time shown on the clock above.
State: 3:44
